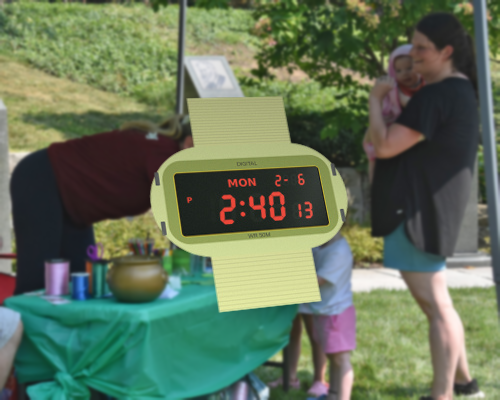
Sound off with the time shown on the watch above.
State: 2:40:13
